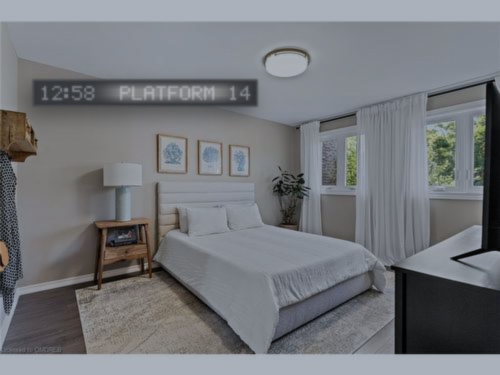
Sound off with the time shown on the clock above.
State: 12:58
